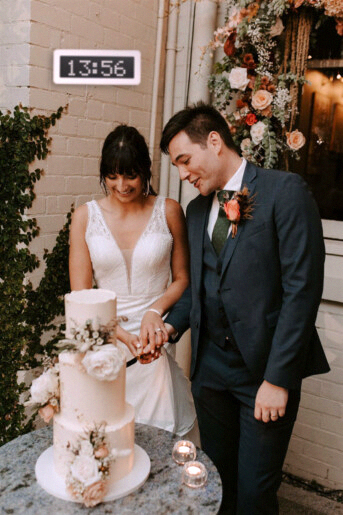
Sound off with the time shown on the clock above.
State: 13:56
